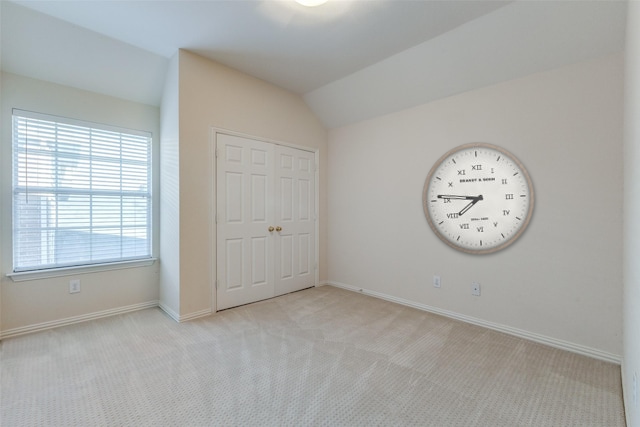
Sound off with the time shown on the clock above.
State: 7:46
